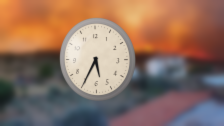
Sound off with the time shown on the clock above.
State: 5:35
